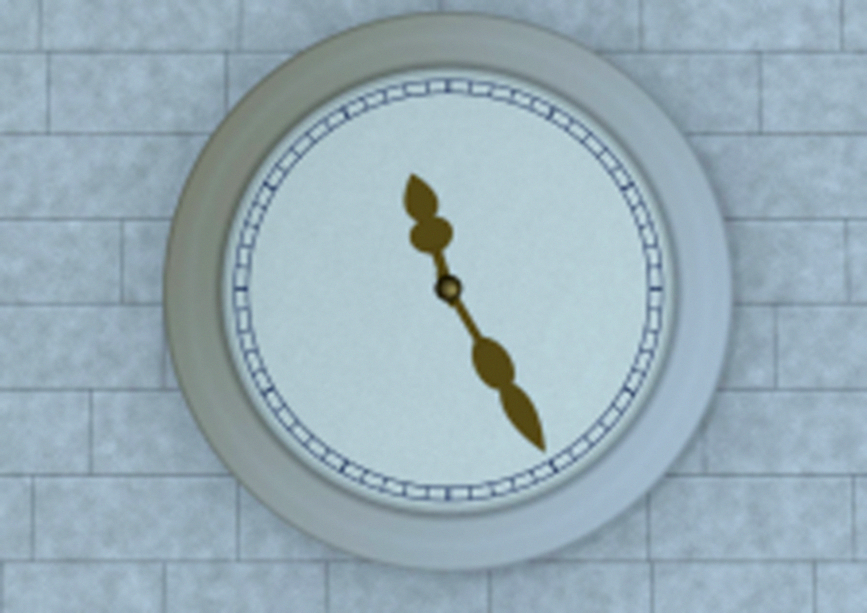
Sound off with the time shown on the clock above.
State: 11:25
